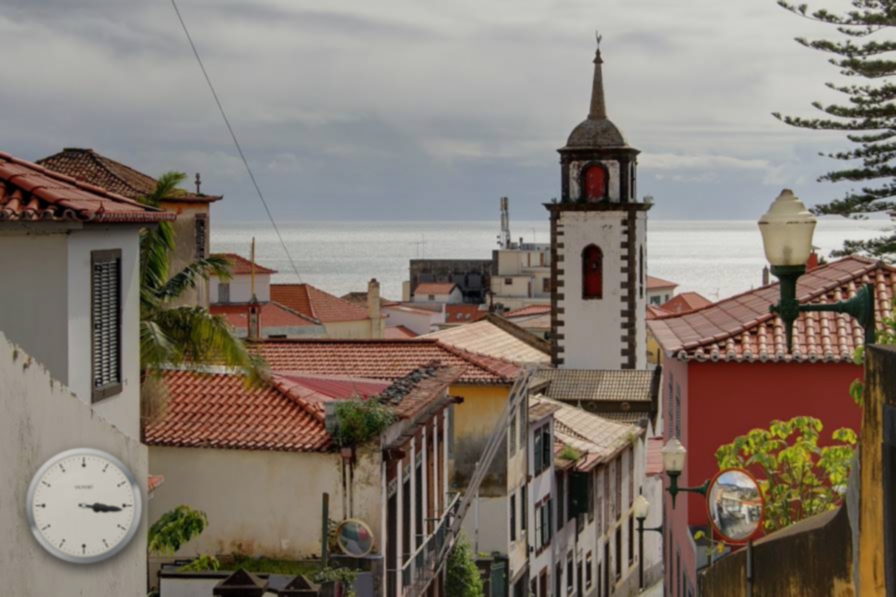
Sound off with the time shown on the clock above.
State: 3:16
